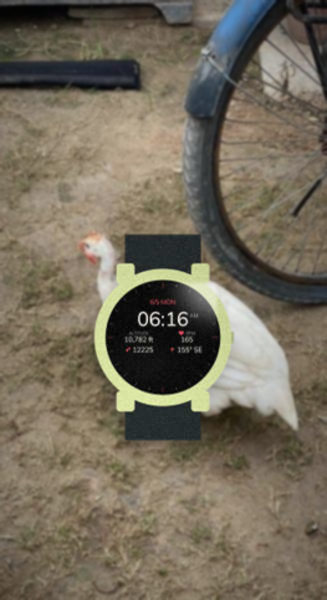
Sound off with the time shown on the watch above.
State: 6:16
